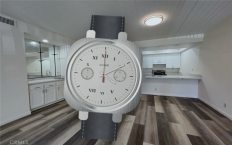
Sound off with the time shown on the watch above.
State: 4:10
